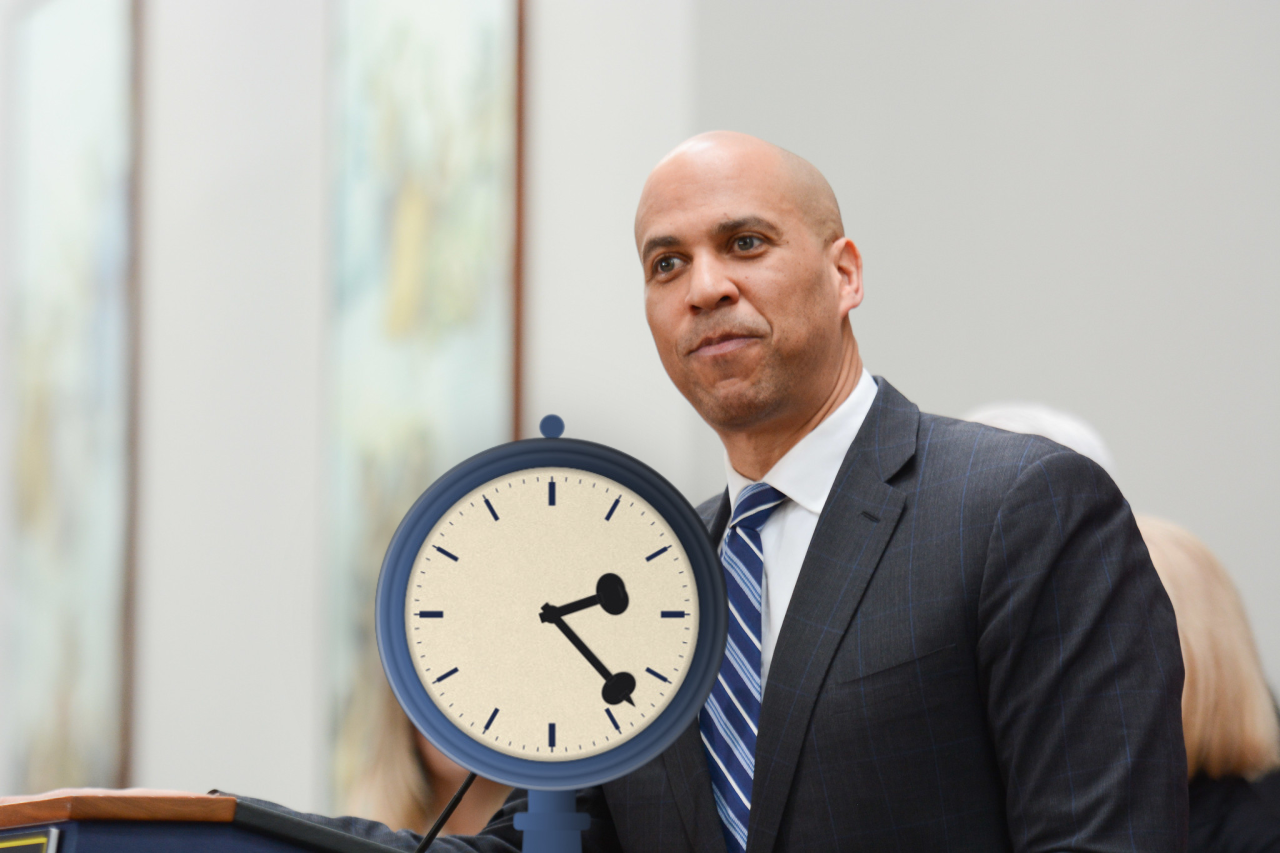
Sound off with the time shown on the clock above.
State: 2:23
